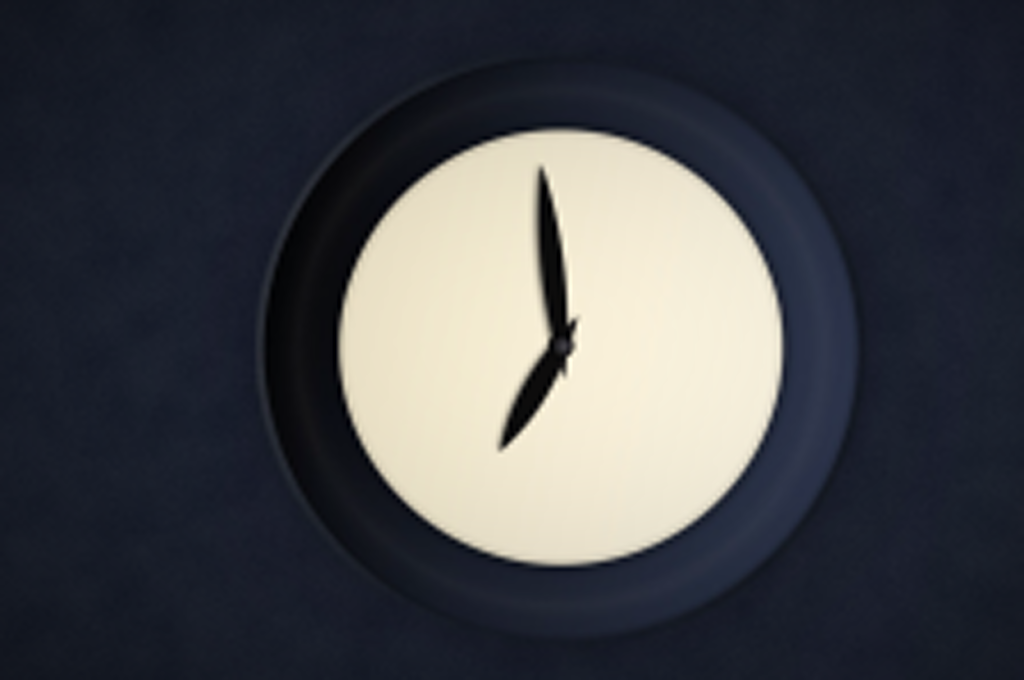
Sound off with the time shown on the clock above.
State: 6:59
